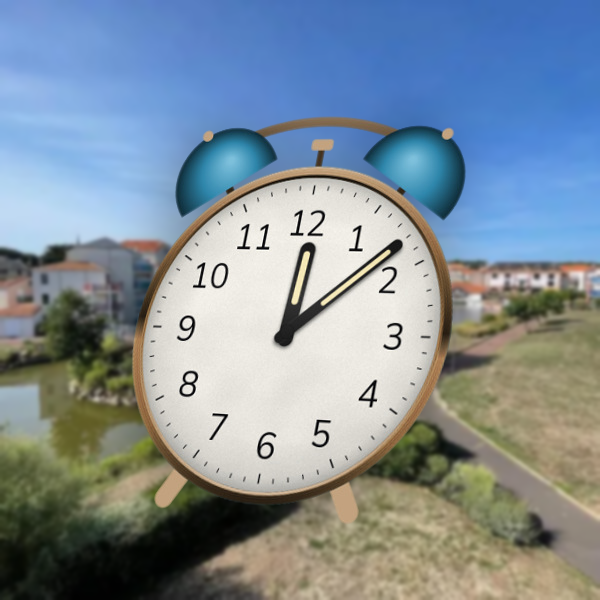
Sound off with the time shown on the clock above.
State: 12:08
